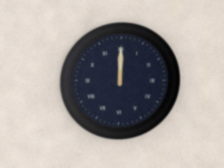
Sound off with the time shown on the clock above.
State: 12:00
